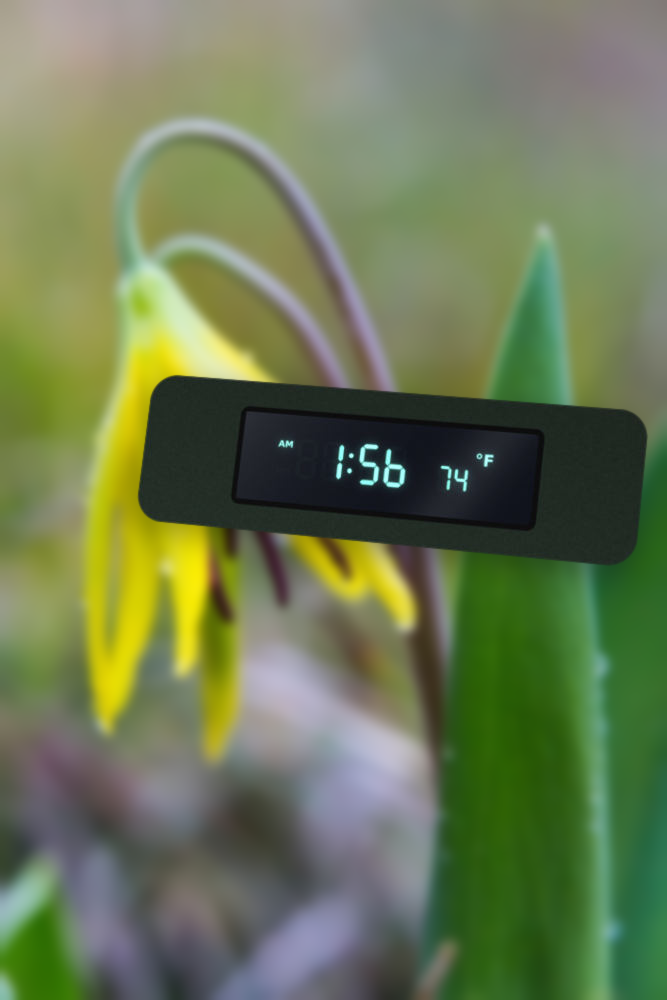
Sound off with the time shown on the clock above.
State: 1:56
